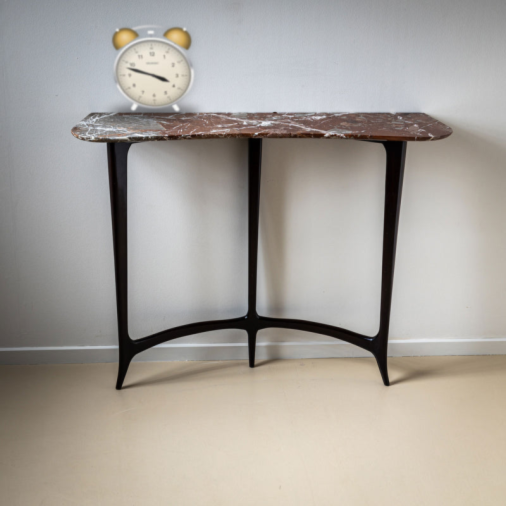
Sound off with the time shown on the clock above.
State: 3:48
